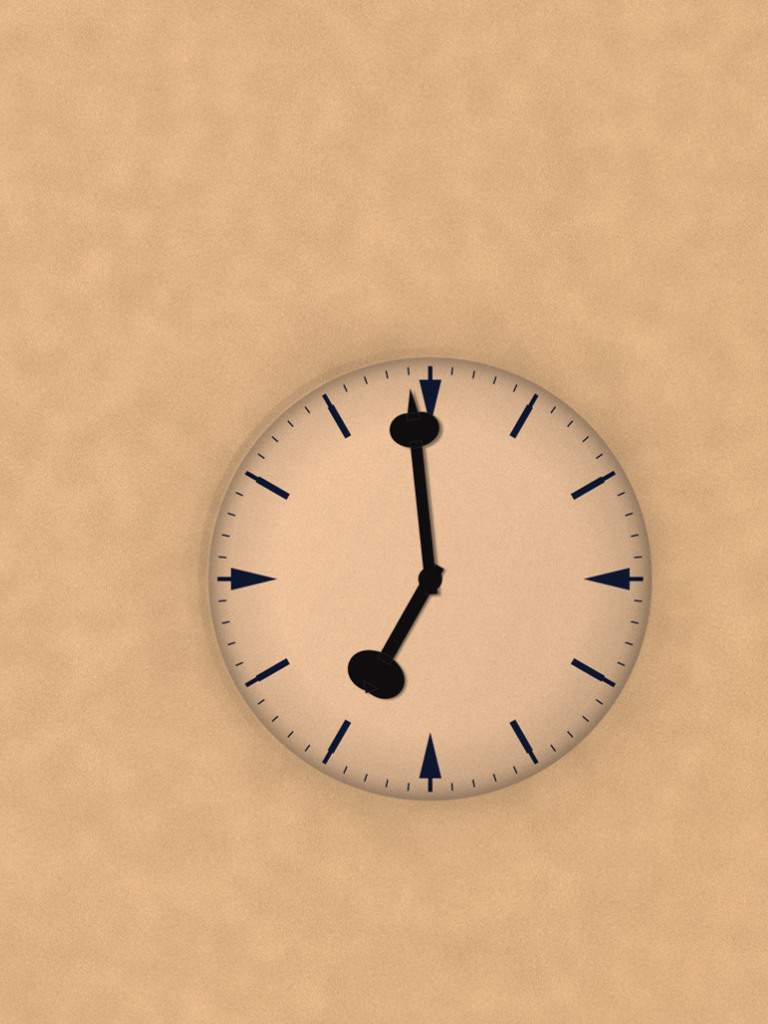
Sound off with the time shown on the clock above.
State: 6:59
